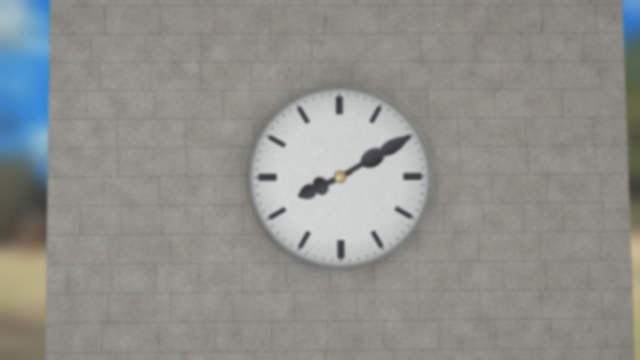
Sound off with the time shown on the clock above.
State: 8:10
